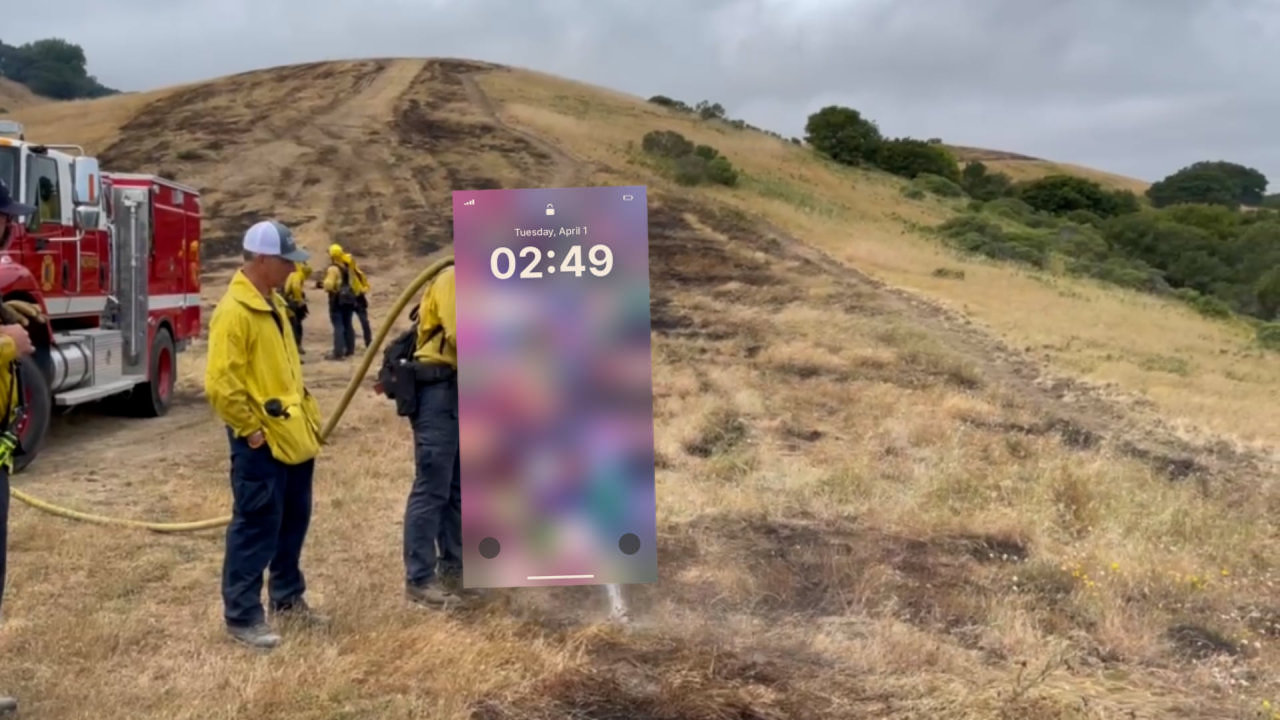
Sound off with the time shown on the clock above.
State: 2:49
